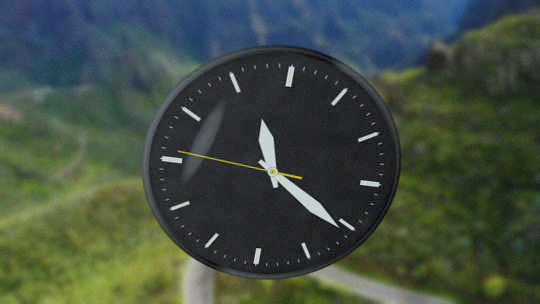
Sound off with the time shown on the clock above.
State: 11:20:46
